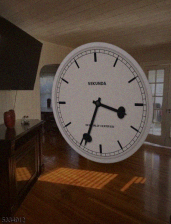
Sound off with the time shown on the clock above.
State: 3:34
